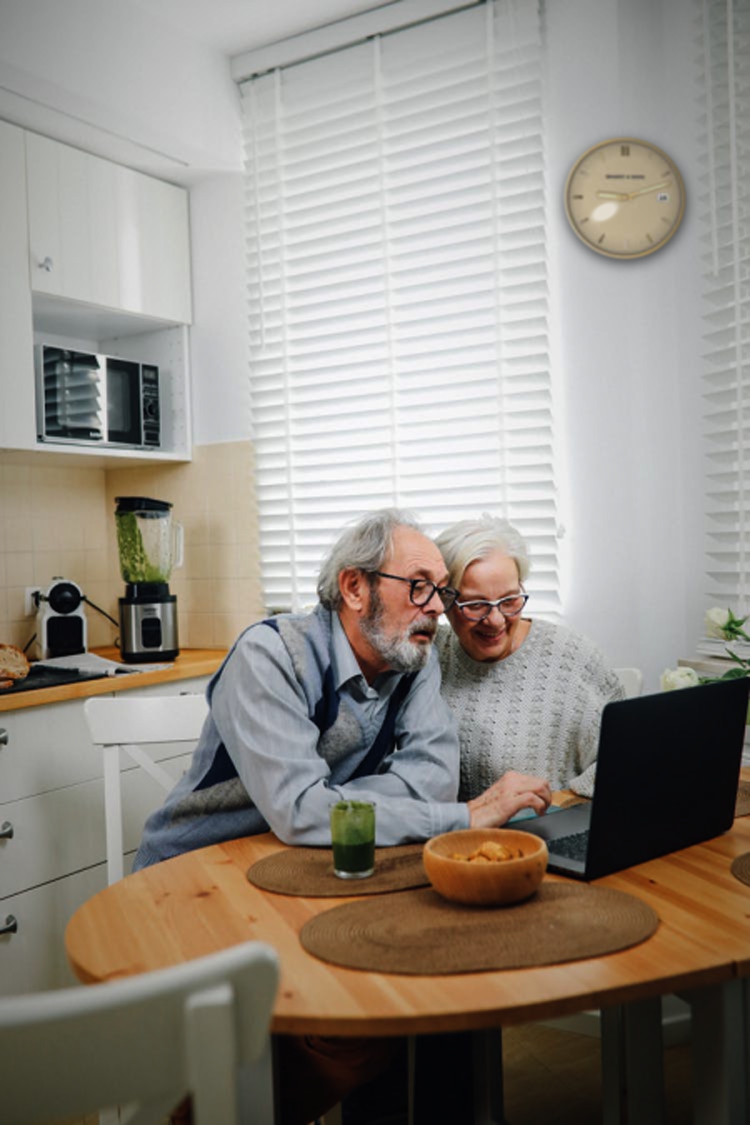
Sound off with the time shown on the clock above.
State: 9:12
